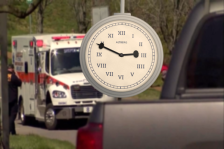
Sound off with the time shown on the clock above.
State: 2:49
